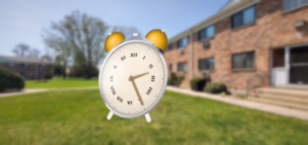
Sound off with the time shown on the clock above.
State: 2:25
